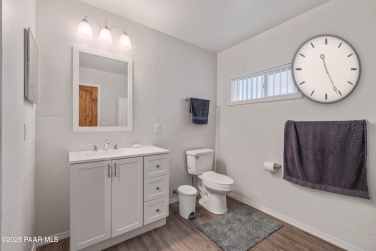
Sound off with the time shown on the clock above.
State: 11:26
